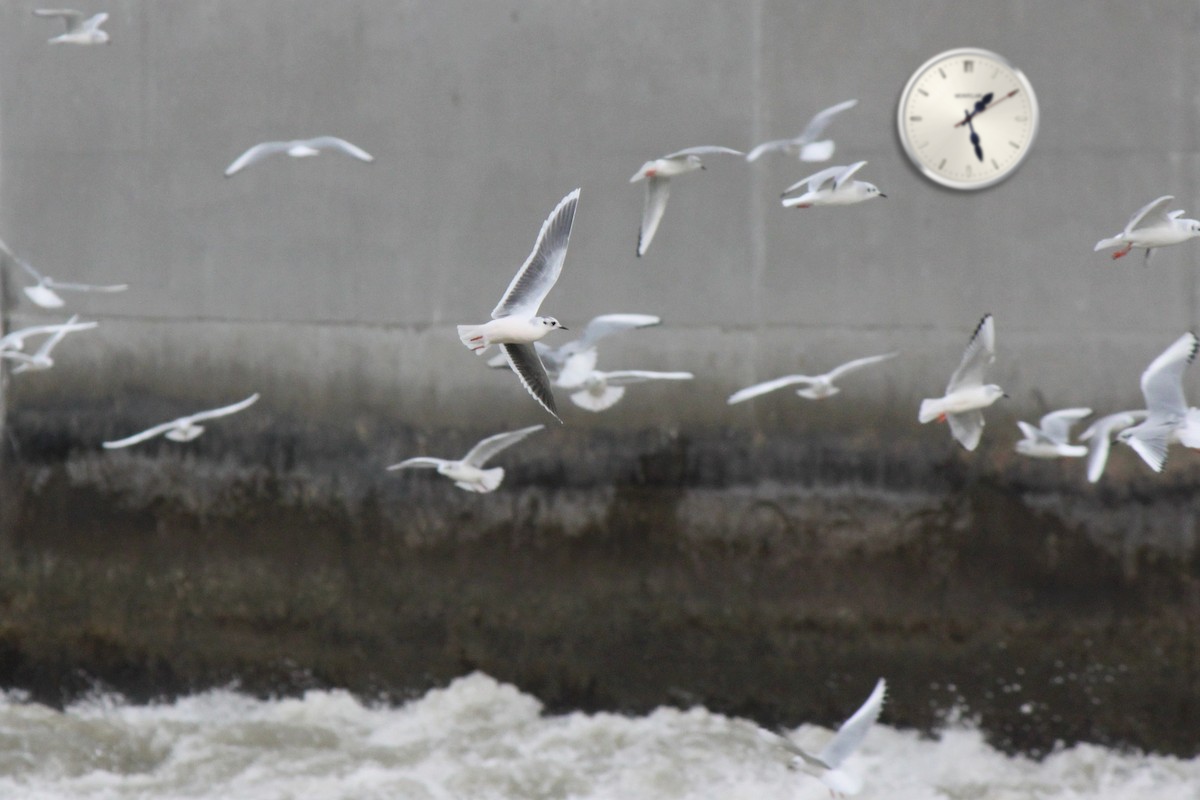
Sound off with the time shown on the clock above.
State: 1:27:10
